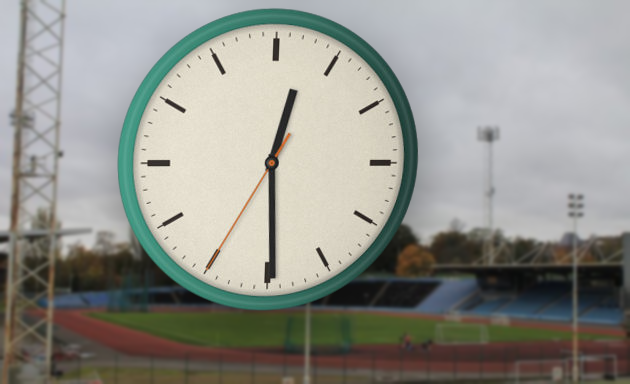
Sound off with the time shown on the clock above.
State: 12:29:35
